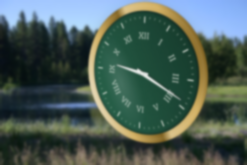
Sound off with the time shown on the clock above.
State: 9:19
